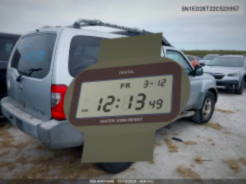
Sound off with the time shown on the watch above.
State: 12:13:49
